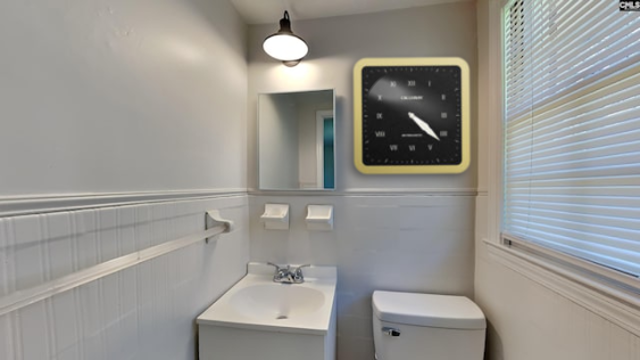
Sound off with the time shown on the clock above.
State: 4:22
